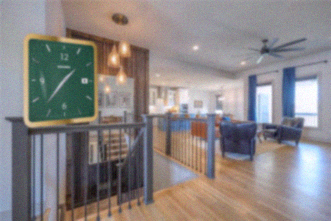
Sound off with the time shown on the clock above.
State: 1:37
